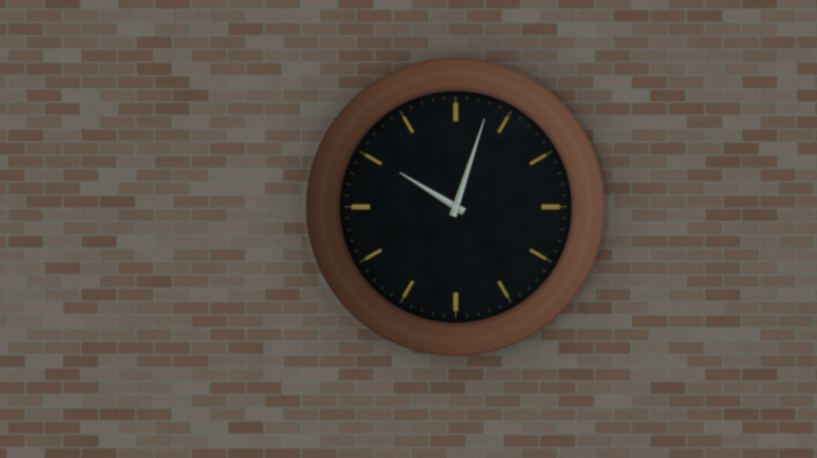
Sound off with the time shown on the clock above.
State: 10:03
